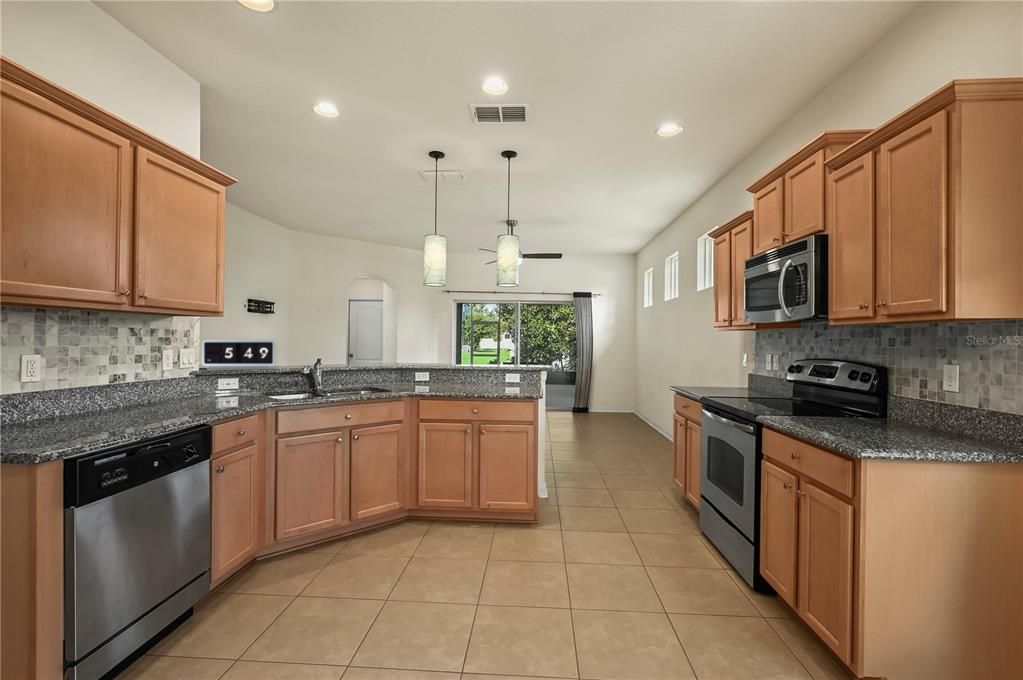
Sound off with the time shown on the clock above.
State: 5:49
